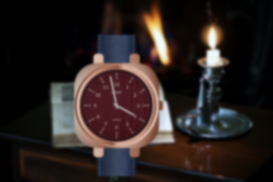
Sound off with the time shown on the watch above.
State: 3:58
